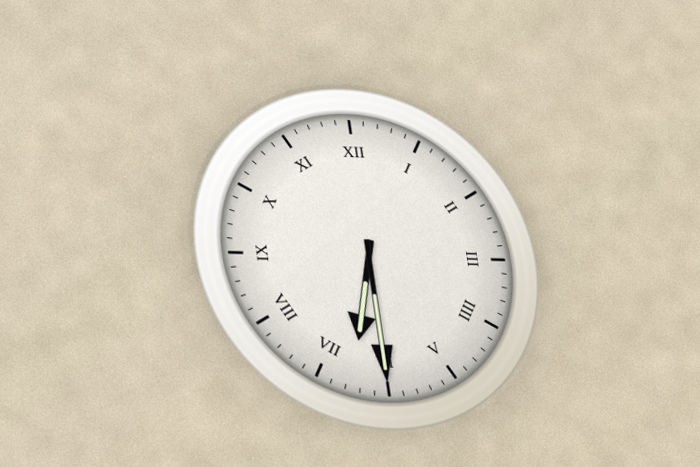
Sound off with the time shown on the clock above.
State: 6:30
